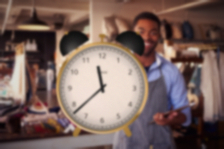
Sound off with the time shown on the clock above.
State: 11:38
